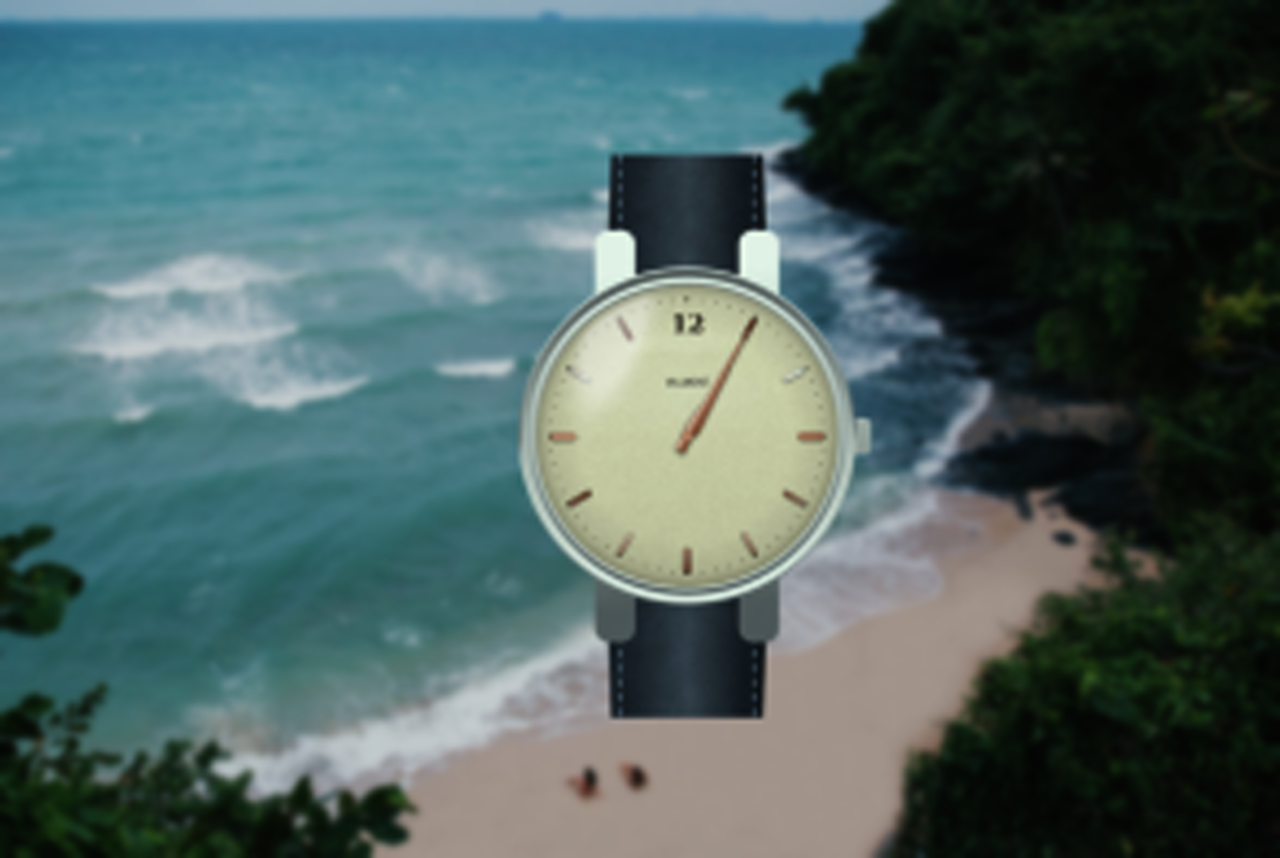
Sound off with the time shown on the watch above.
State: 1:05
